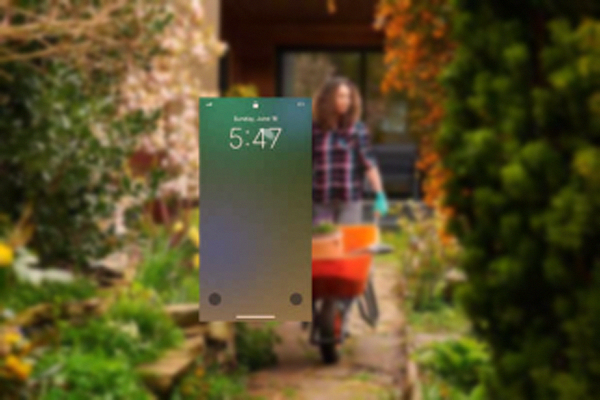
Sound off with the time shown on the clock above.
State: 5:47
